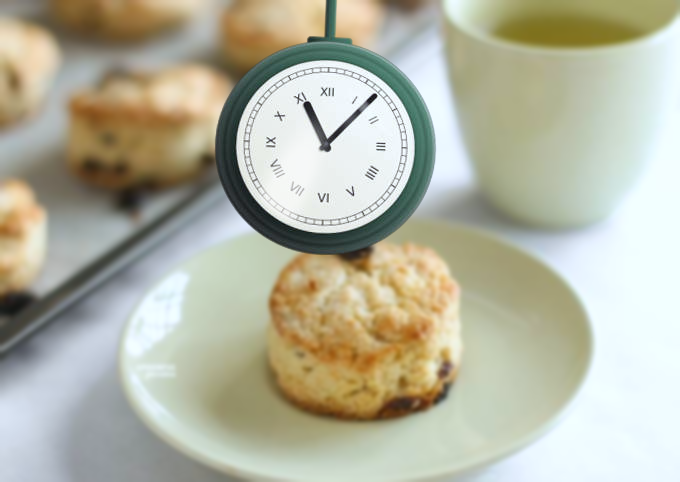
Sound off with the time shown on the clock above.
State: 11:07
